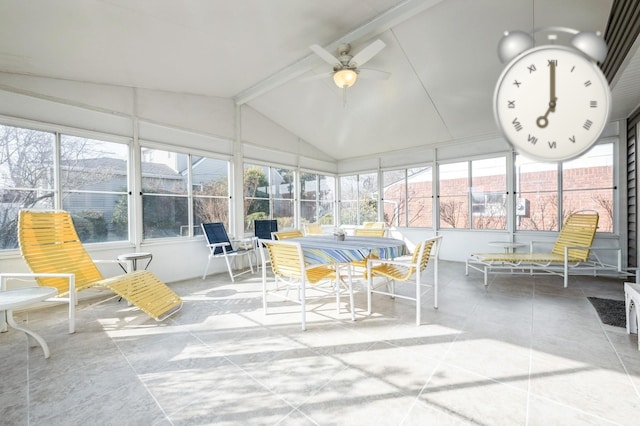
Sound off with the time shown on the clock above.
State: 7:00
